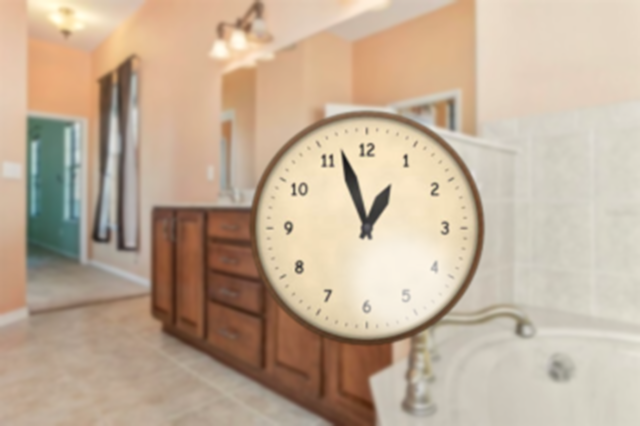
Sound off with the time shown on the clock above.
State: 12:57
